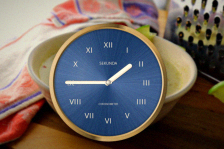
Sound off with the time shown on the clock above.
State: 1:45
